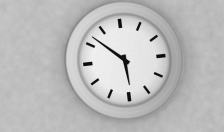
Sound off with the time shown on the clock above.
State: 5:52
